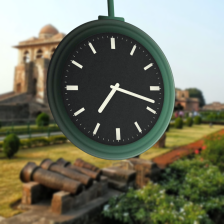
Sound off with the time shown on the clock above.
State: 7:18
